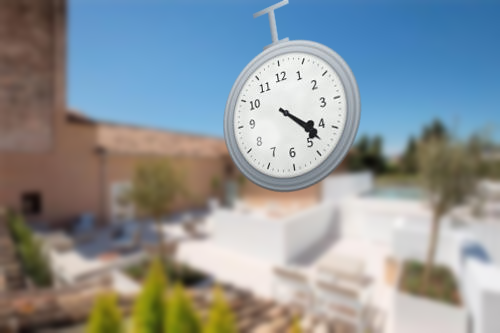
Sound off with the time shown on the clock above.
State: 4:23
